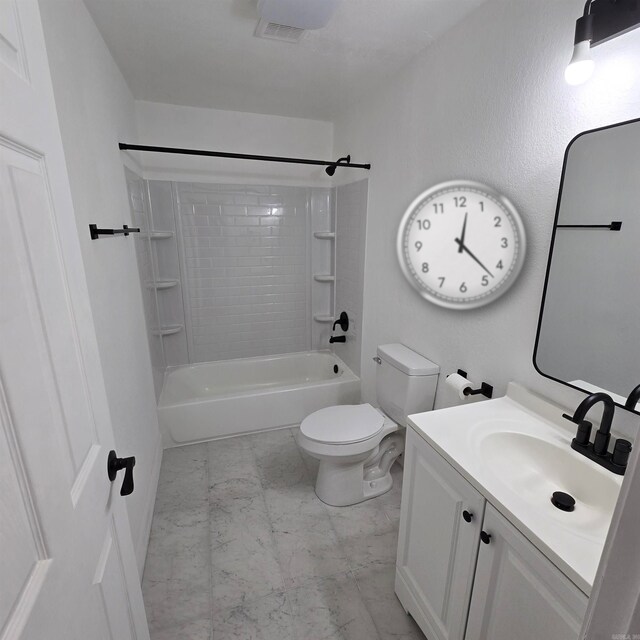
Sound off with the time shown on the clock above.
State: 12:23
